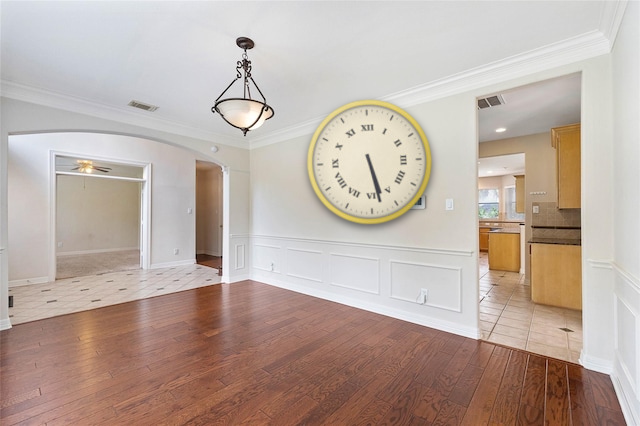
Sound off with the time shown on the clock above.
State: 5:28
